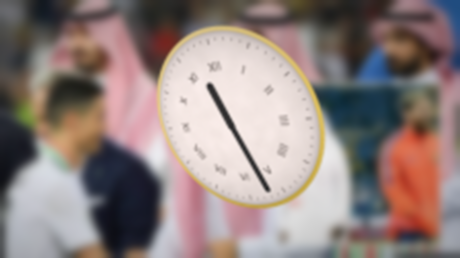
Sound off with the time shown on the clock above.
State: 11:27
